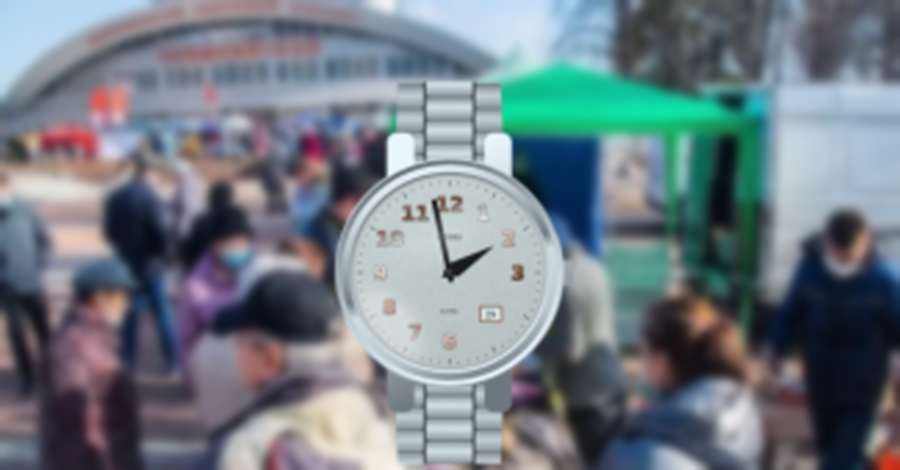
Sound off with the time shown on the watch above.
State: 1:58
